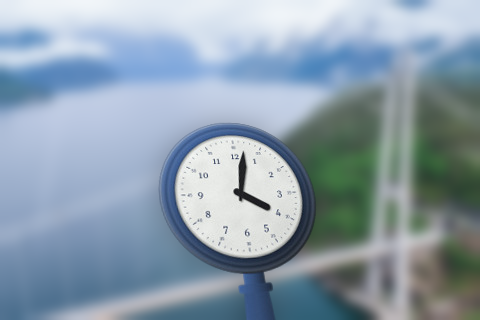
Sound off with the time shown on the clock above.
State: 4:02
